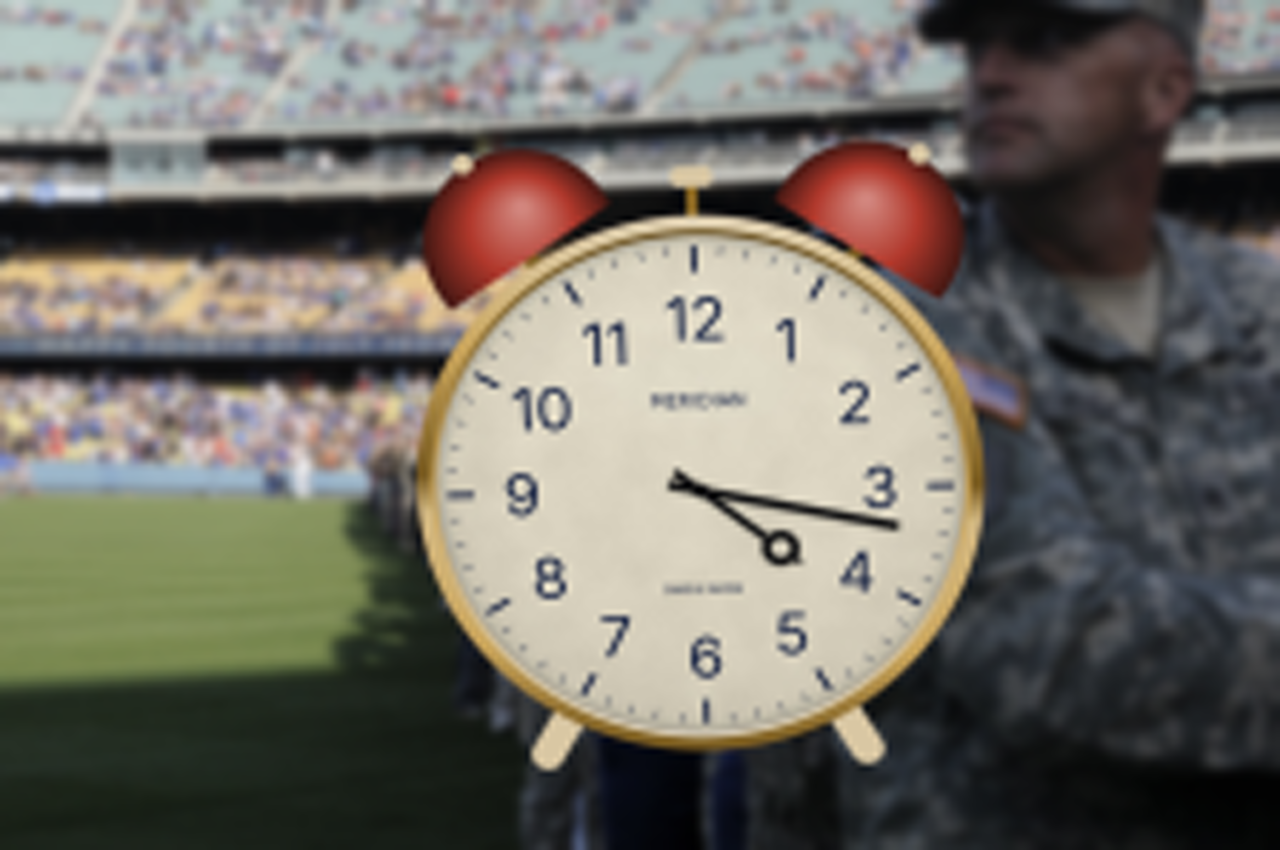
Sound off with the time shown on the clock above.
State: 4:17
